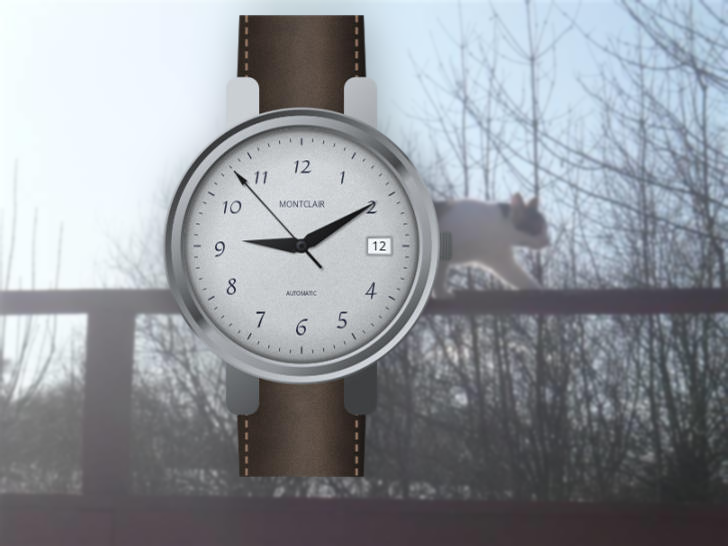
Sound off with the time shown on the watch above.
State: 9:09:53
